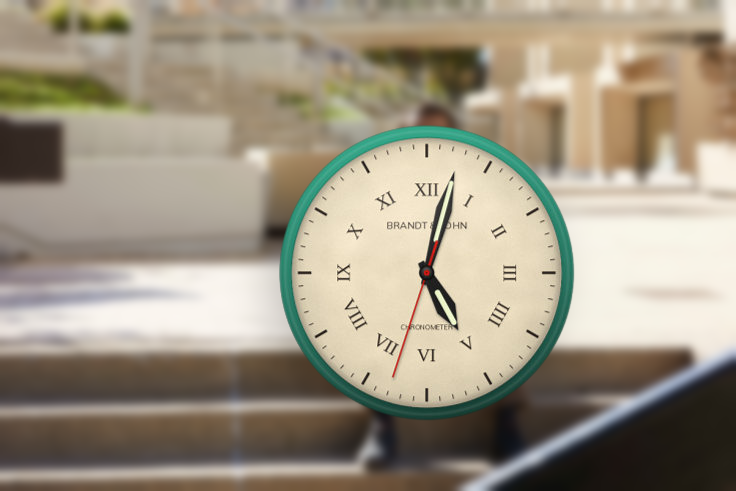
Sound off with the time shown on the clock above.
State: 5:02:33
